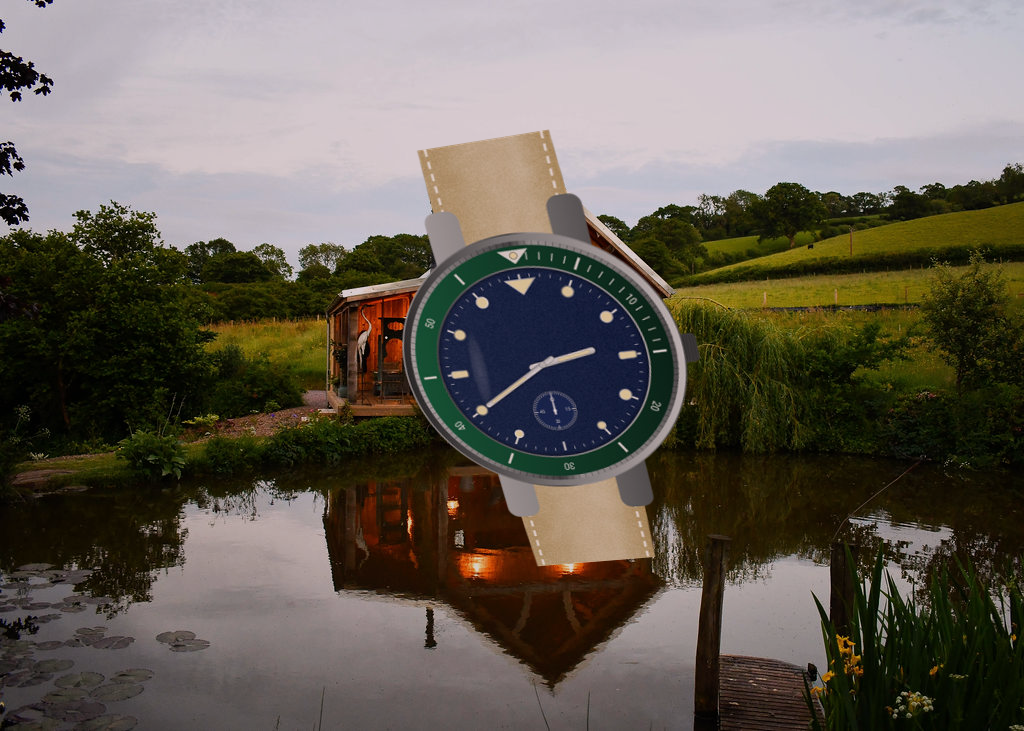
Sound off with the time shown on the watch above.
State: 2:40
